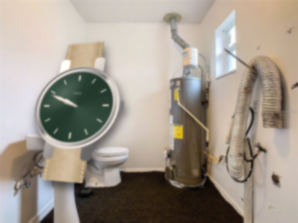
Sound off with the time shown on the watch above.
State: 9:49
